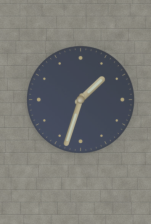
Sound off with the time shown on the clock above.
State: 1:33
